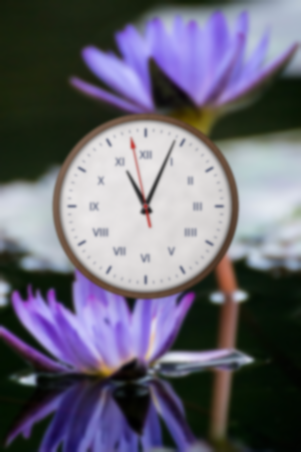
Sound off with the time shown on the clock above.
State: 11:03:58
